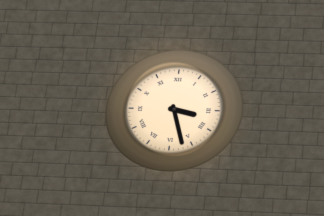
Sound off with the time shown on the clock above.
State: 3:27
